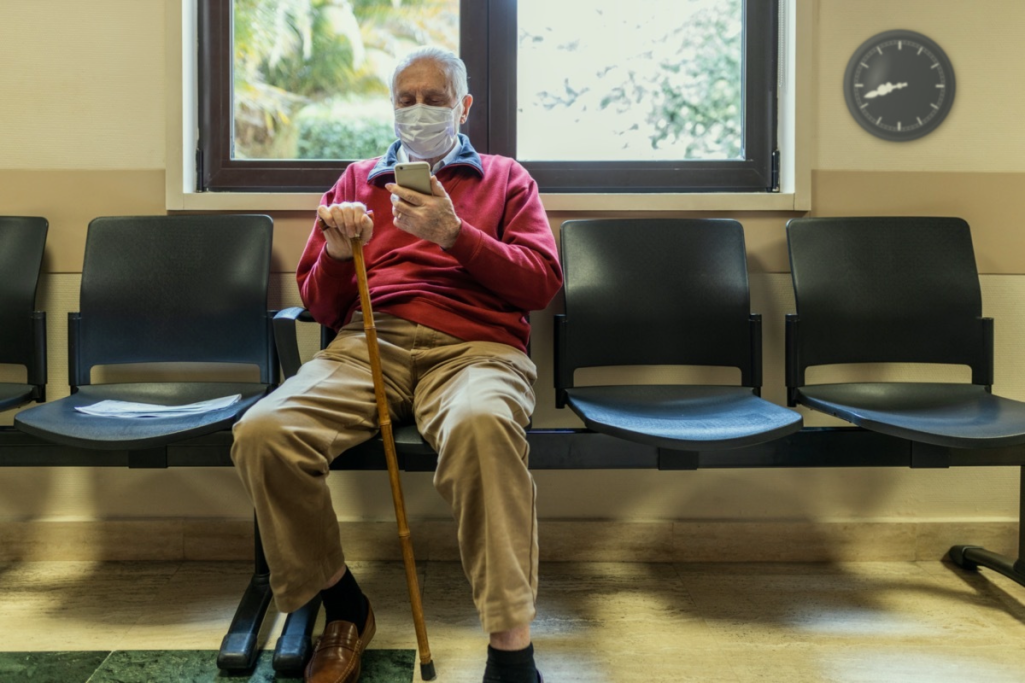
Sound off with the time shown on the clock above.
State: 8:42
